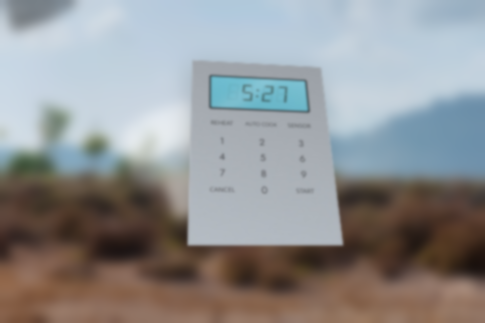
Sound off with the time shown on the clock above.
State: 5:27
